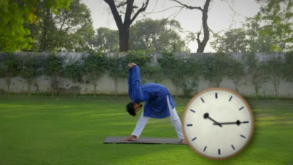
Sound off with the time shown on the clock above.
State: 10:15
